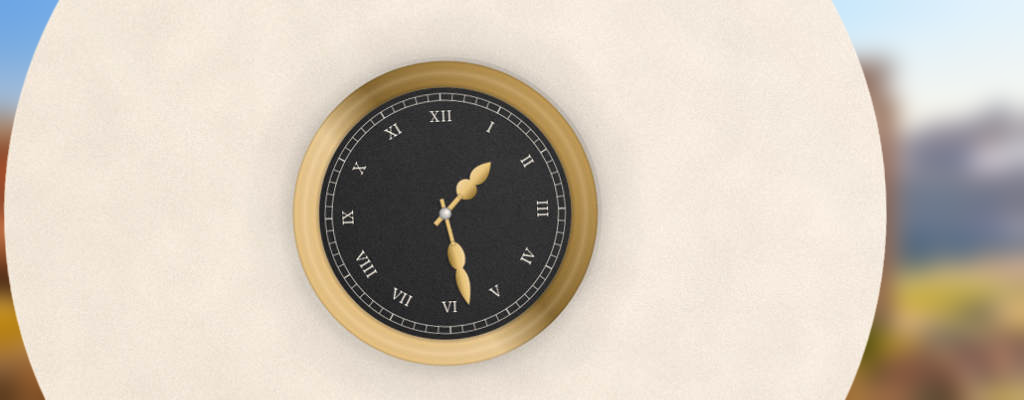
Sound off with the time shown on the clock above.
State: 1:28
